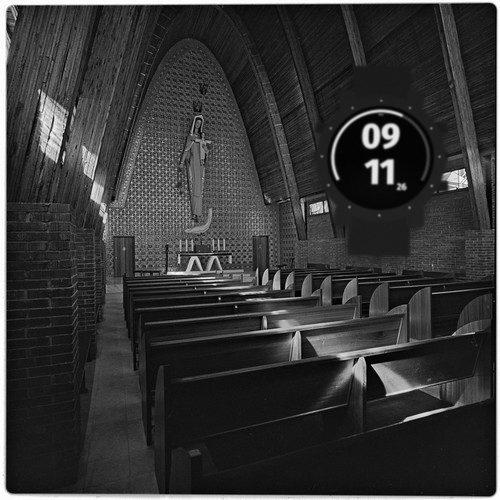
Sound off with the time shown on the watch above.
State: 9:11
